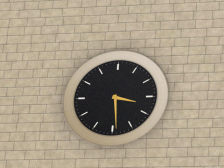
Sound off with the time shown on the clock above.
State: 3:29
